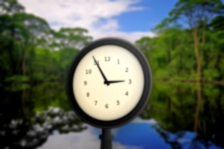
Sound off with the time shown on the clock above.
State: 2:55
